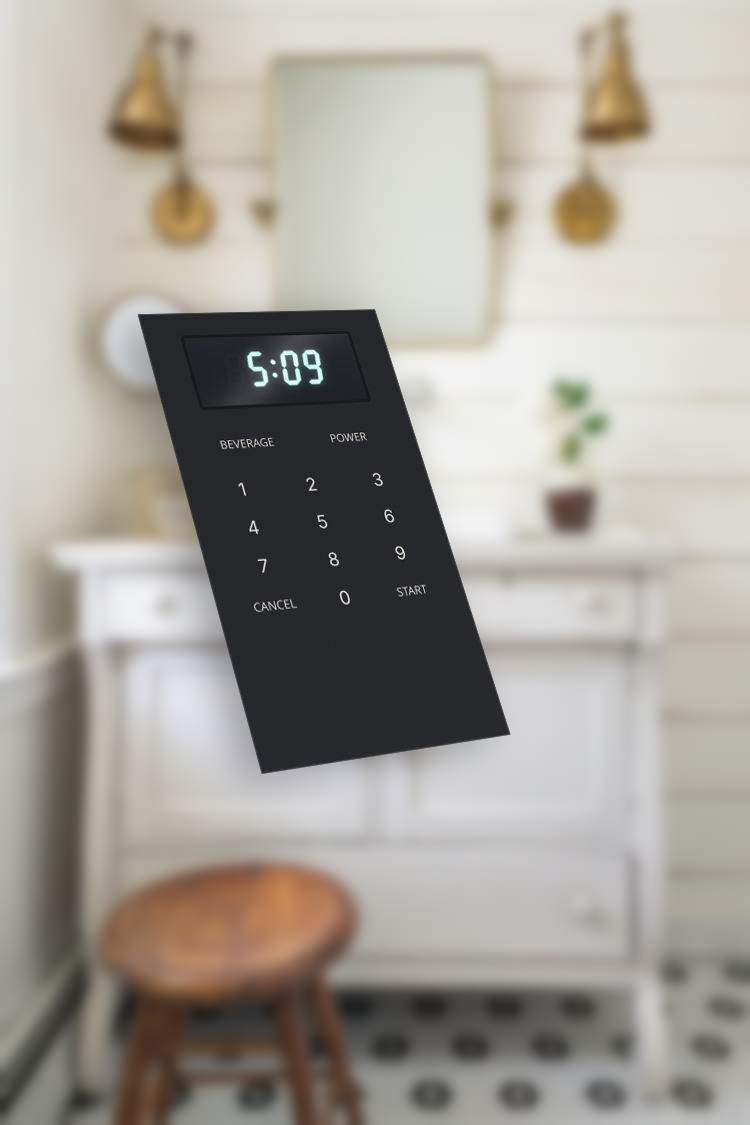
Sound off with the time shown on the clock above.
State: 5:09
